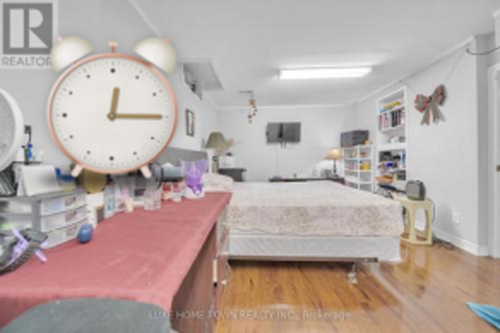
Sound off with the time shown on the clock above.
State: 12:15
